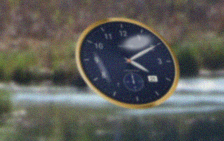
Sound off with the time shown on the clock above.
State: 4:10
